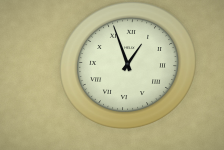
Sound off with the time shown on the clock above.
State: 12:56
